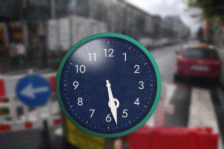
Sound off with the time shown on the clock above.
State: 5:28
